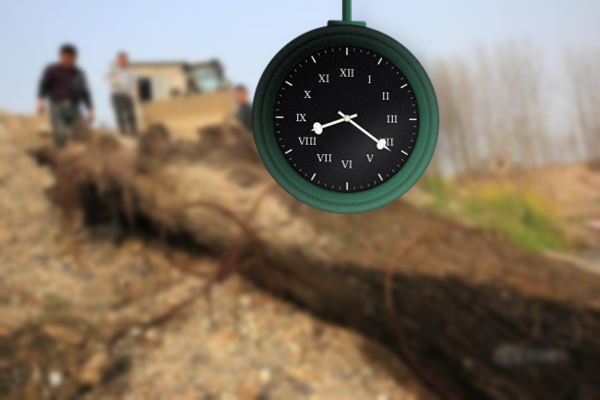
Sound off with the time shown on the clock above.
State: 8:21
